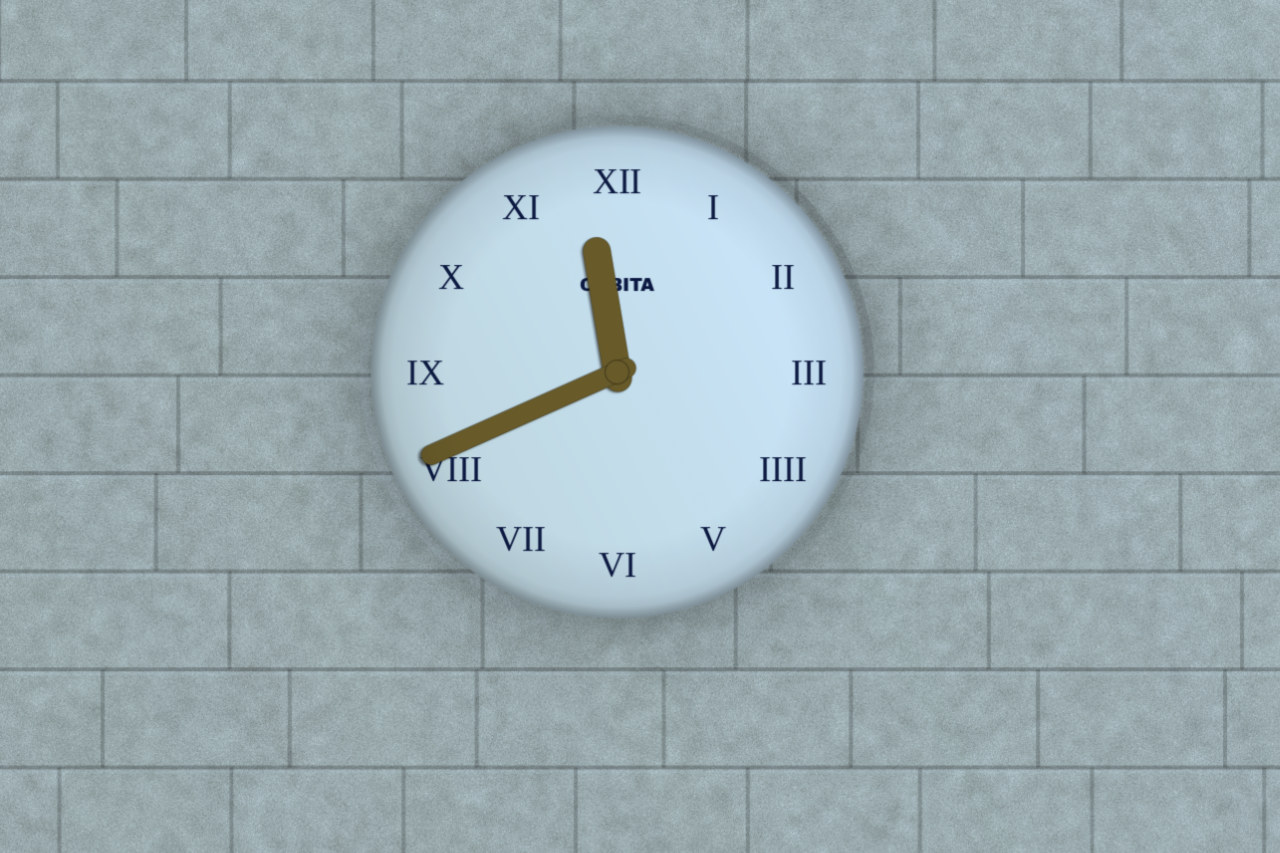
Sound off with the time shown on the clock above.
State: 11:41
